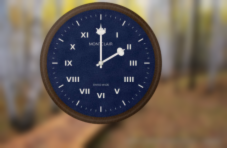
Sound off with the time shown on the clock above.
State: 2:00
